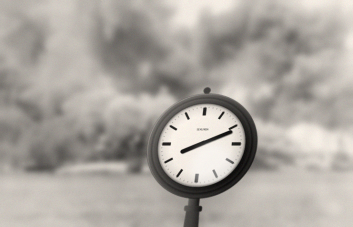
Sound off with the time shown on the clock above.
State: 8:11
